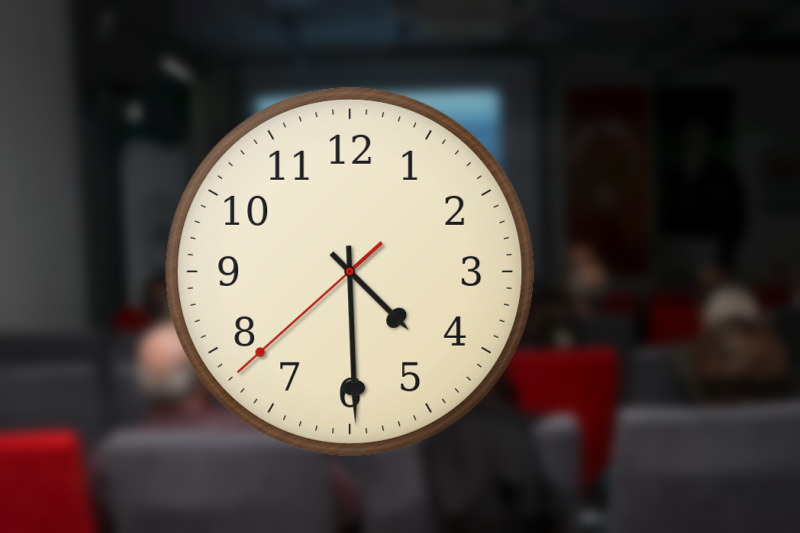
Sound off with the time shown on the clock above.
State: 4:29:38
